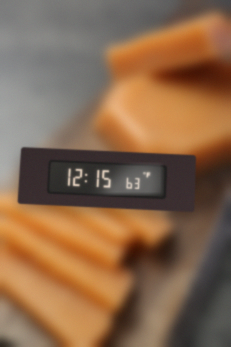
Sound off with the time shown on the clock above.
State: 12:15
